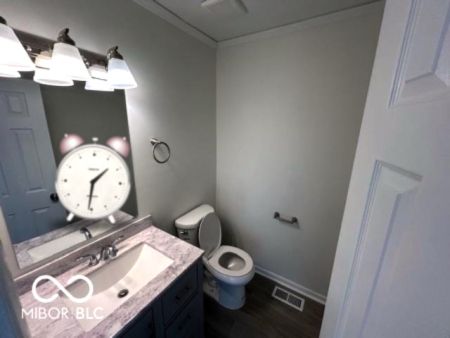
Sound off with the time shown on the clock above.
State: 1:31
